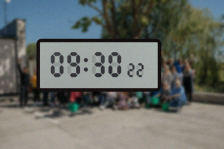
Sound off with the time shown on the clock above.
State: 9:30:22
